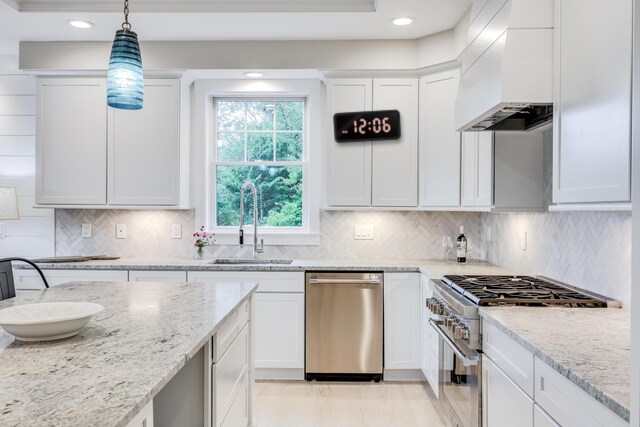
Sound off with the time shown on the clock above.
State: 12:06
